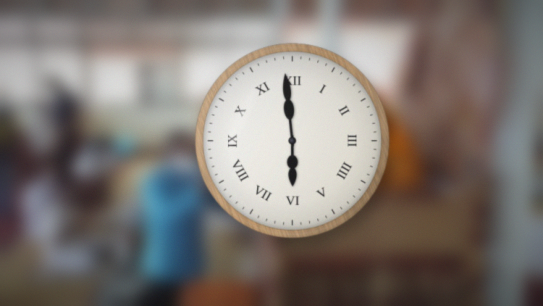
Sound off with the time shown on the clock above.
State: 5:59
